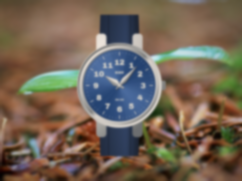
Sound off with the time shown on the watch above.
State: 10:07
